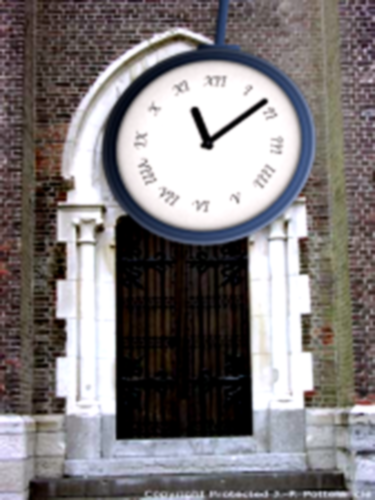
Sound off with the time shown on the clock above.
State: 11:08
